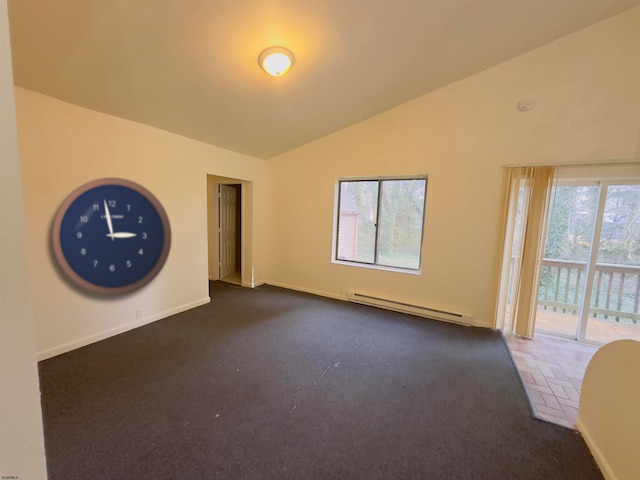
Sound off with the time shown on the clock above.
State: 2:58
